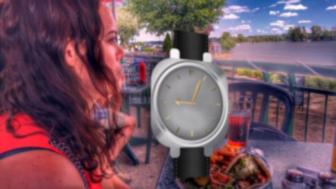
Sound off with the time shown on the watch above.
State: 9:04
